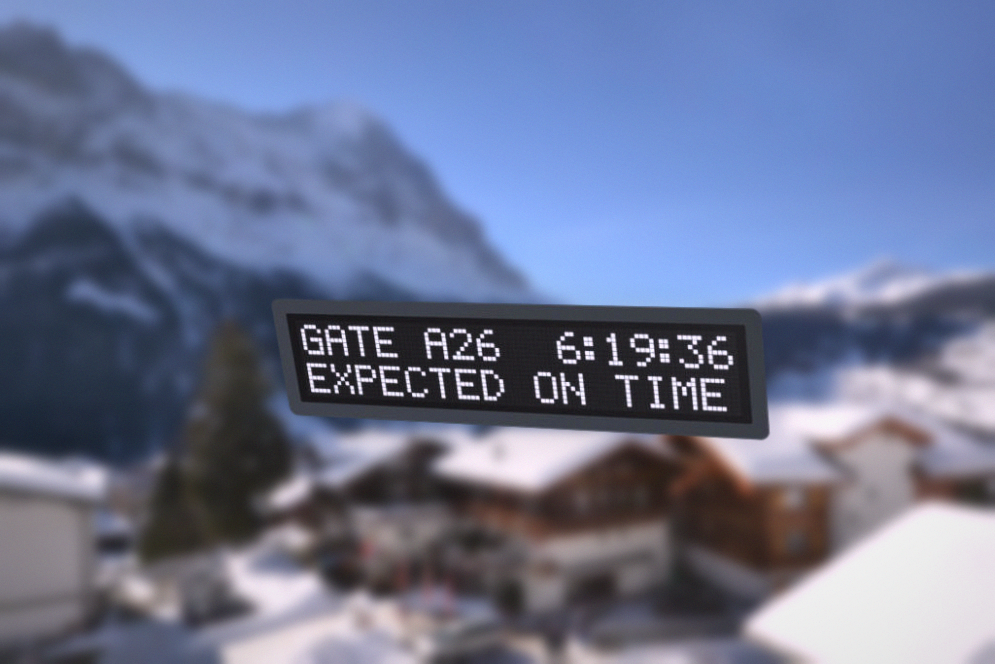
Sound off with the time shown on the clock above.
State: 6:19:36
